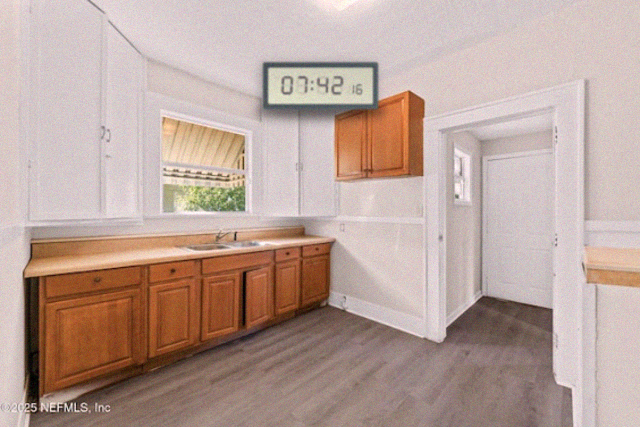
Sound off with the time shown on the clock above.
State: 7:42:16
